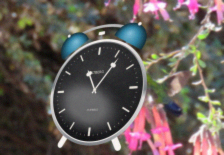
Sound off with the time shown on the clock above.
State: 11:06
